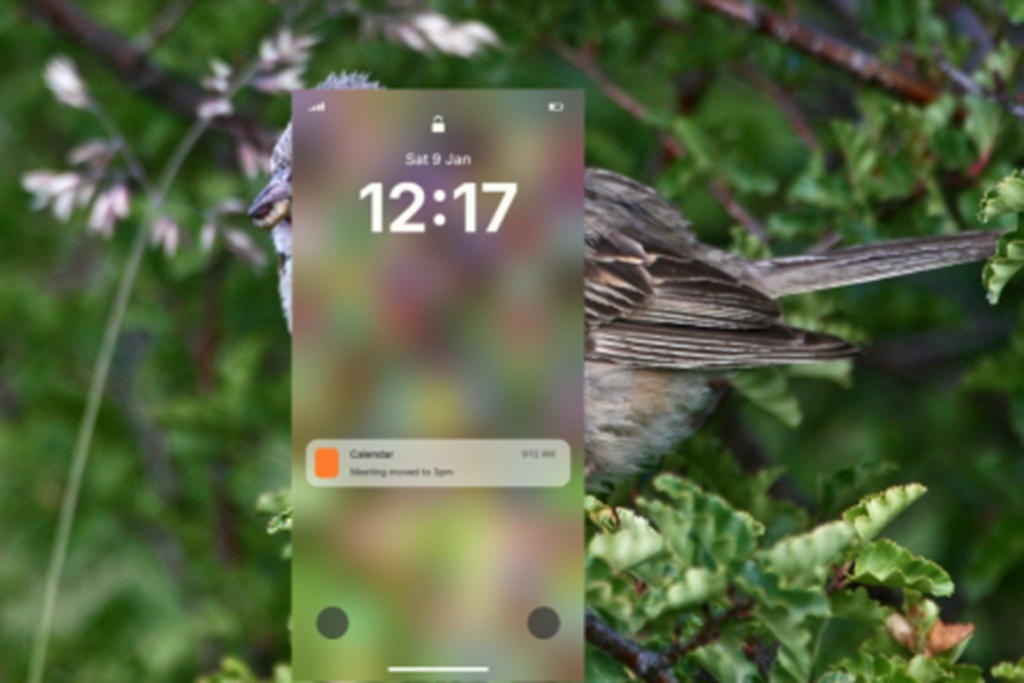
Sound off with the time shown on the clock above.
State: 12:17
